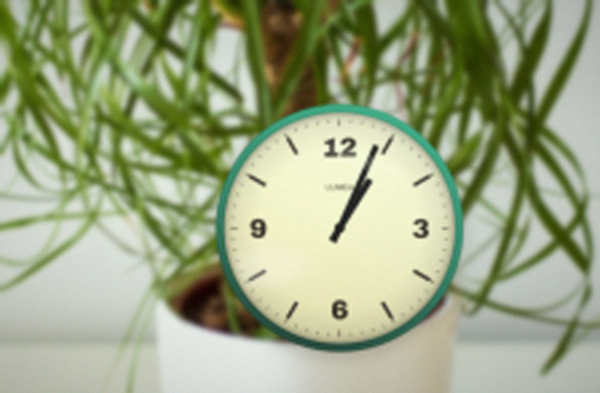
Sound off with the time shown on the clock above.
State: 1:04
